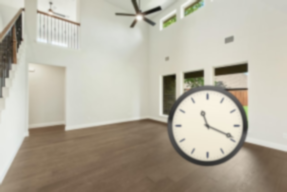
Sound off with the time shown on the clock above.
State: 11:19
